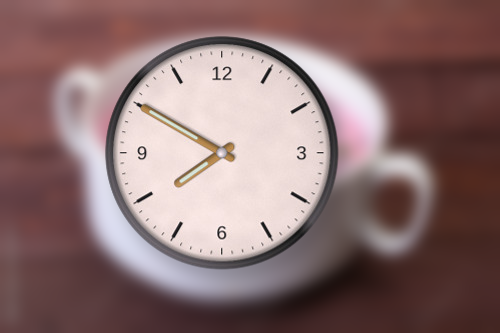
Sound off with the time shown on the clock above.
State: 7:50
